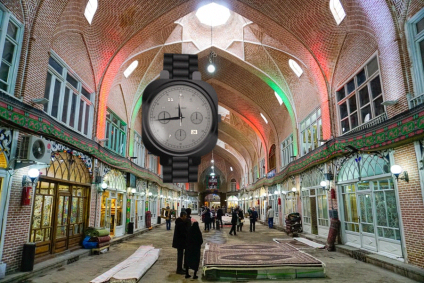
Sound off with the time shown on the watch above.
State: 11:44
